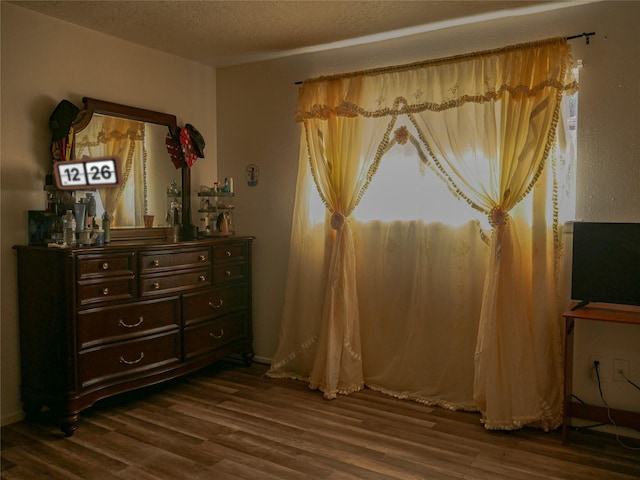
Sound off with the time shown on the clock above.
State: 12:26
